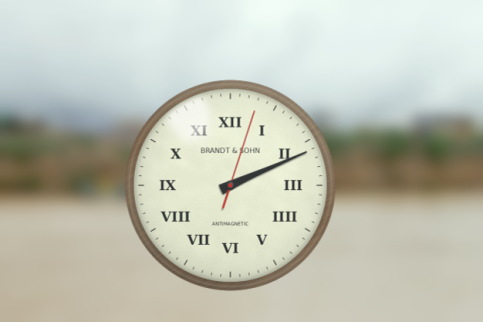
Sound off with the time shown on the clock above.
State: 2:11:03
